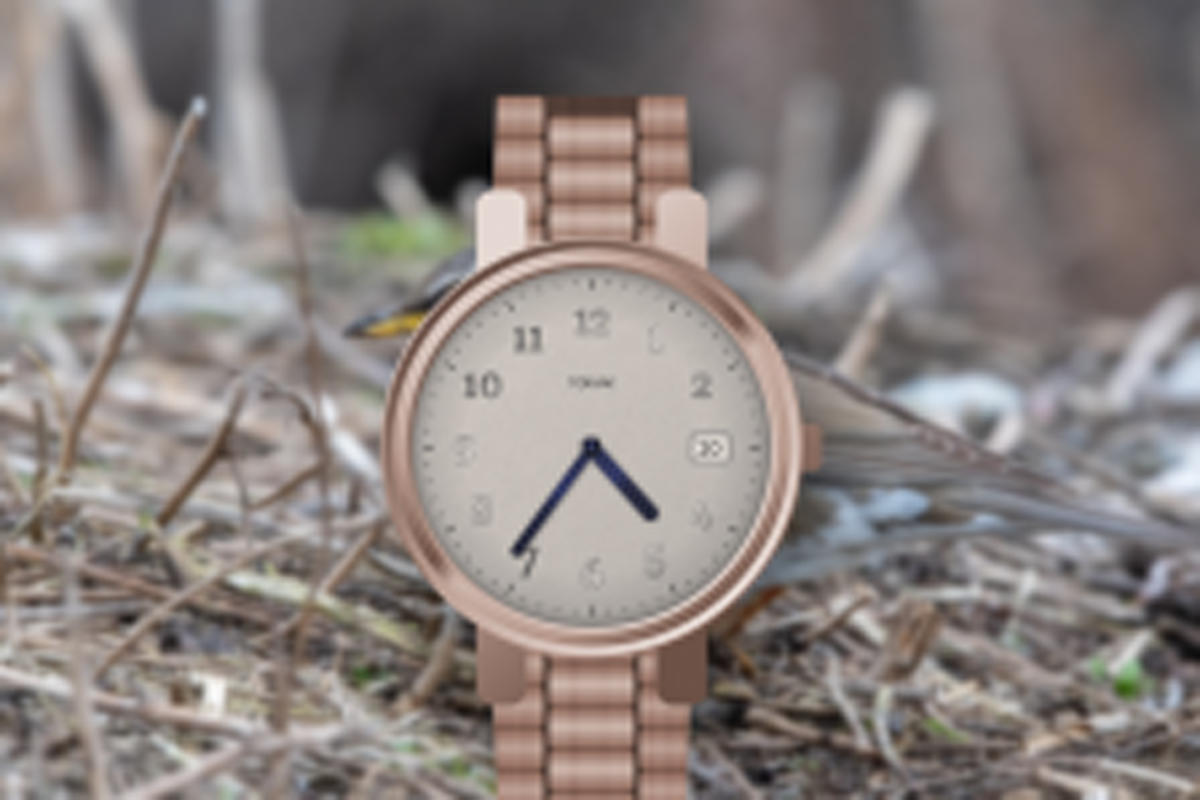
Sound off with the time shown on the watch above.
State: 4:36
